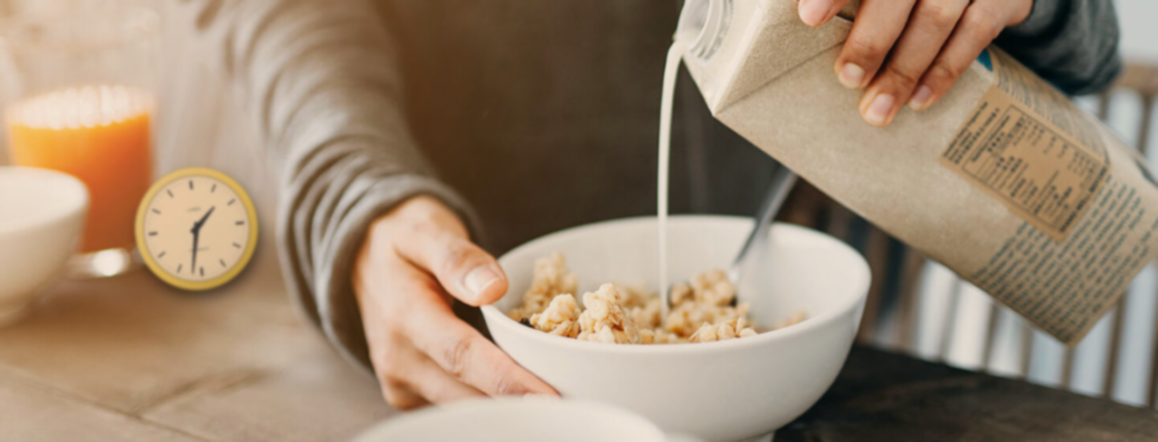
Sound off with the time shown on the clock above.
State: 1:32
